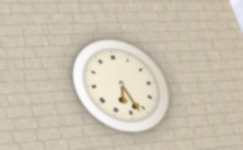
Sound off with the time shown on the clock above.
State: 6:27
